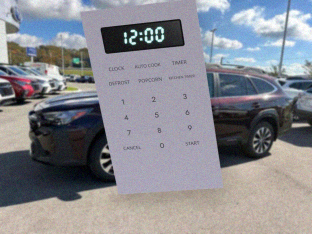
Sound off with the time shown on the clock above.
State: 12:00
